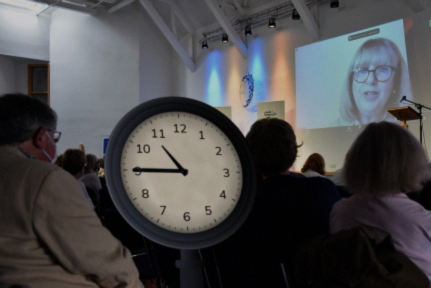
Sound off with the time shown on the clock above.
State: 10:45
